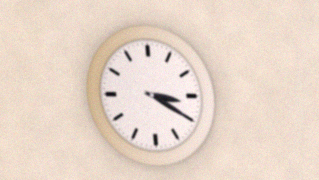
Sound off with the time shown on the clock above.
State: 3:20
